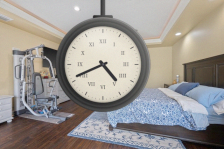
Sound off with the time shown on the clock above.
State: 4:41
